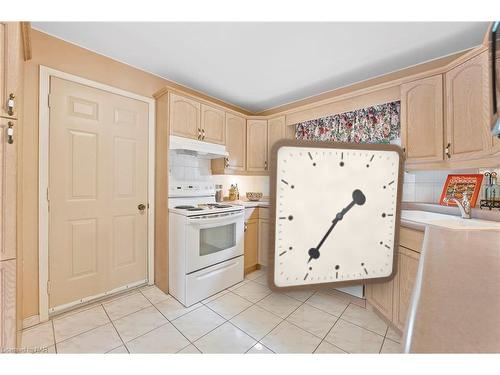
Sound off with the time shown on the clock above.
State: 1:36
